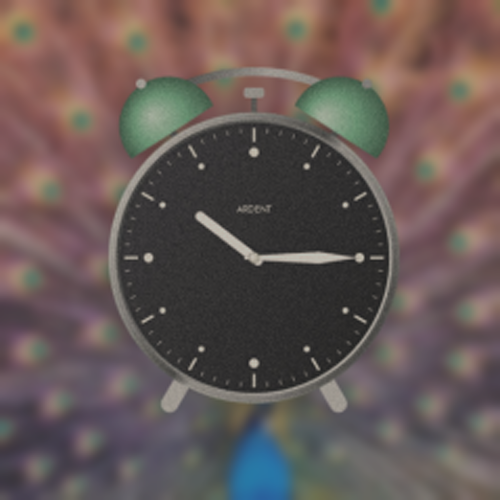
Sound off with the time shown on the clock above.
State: 10:15
